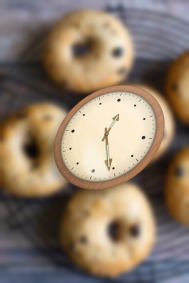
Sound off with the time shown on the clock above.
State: 12:26
